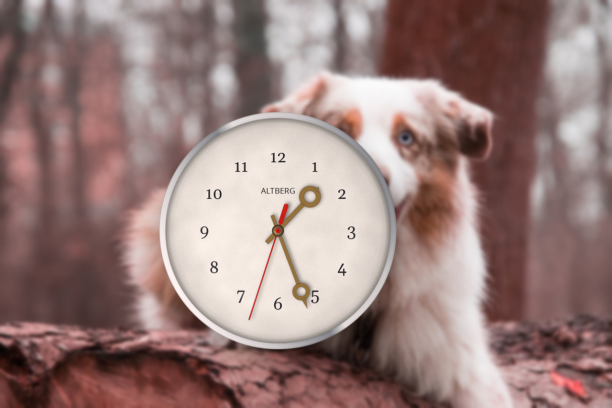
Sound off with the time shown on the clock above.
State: 1:26:33
